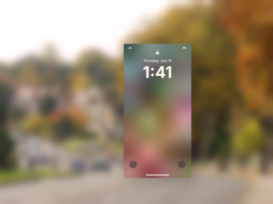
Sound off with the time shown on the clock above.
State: 1:41
